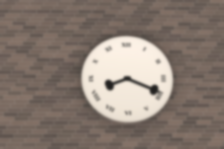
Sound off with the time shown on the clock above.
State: 8:19
